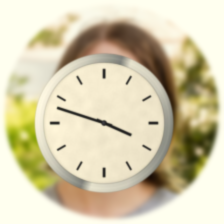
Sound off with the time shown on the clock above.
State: 3:48
